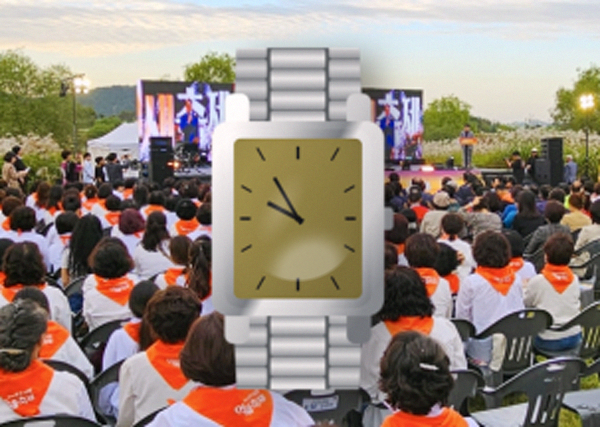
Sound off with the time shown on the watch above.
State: 9:55
